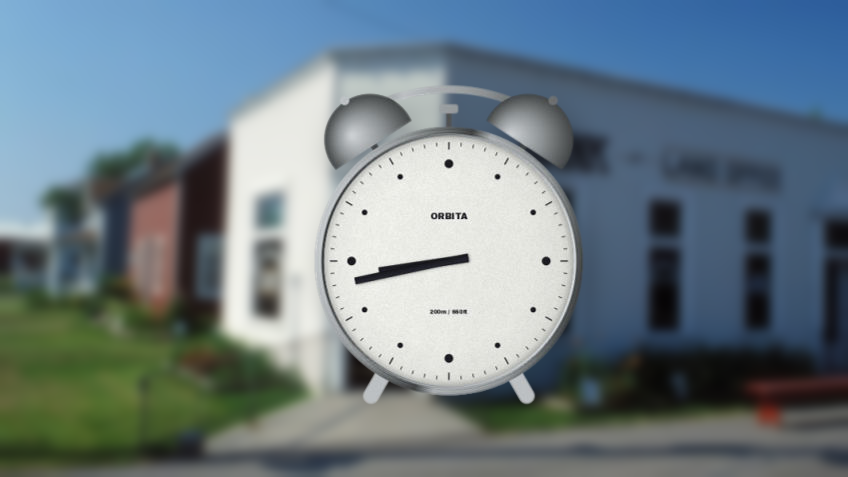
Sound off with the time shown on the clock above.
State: 8:43
